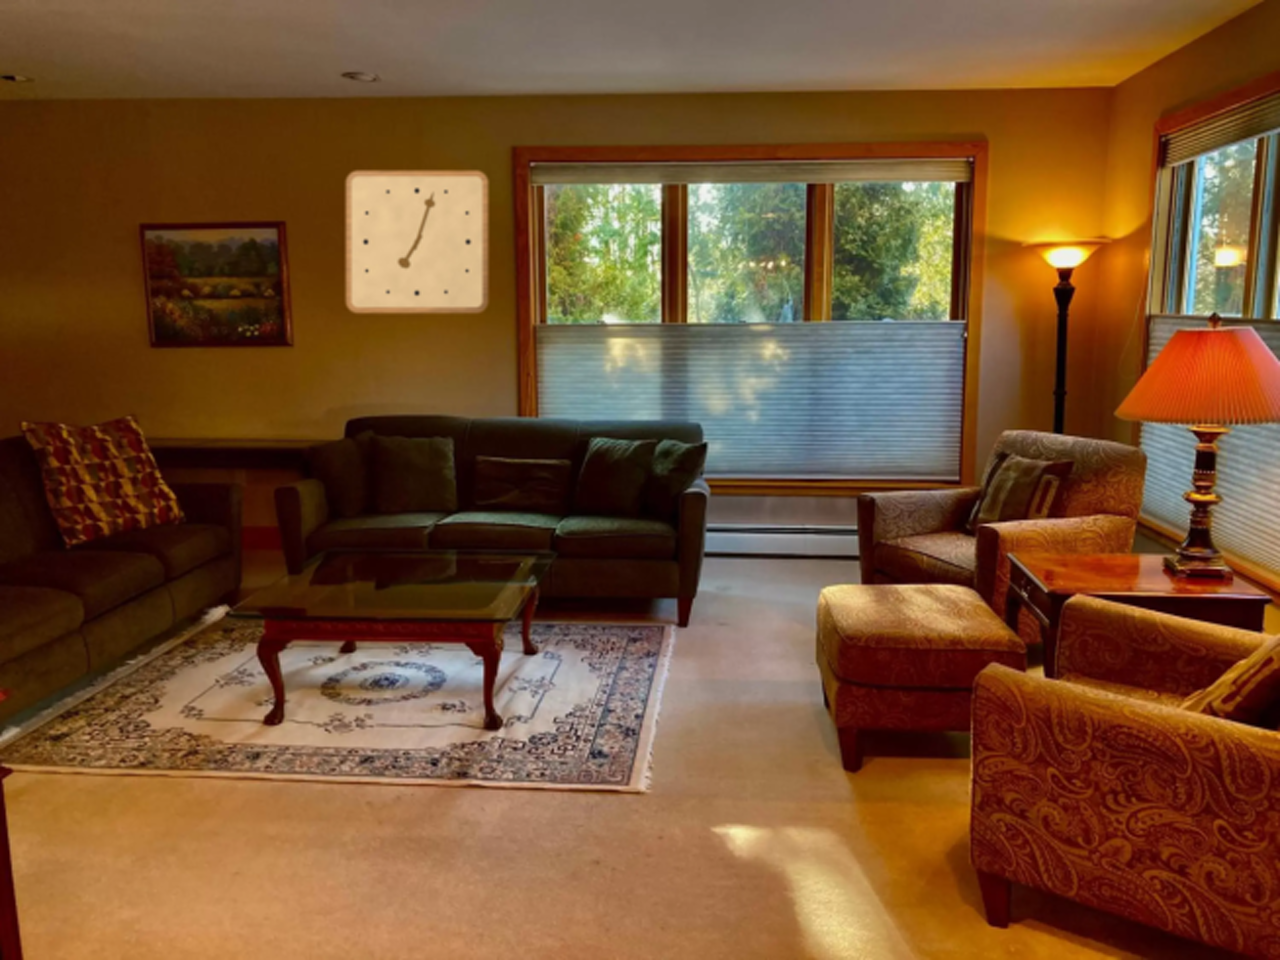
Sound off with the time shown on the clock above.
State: 7:03
